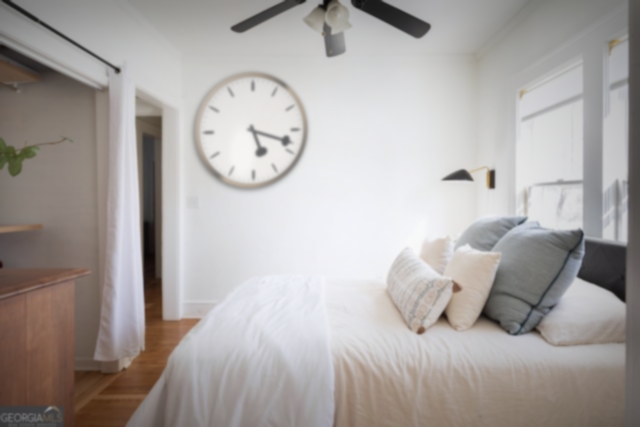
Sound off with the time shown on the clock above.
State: 5:18
